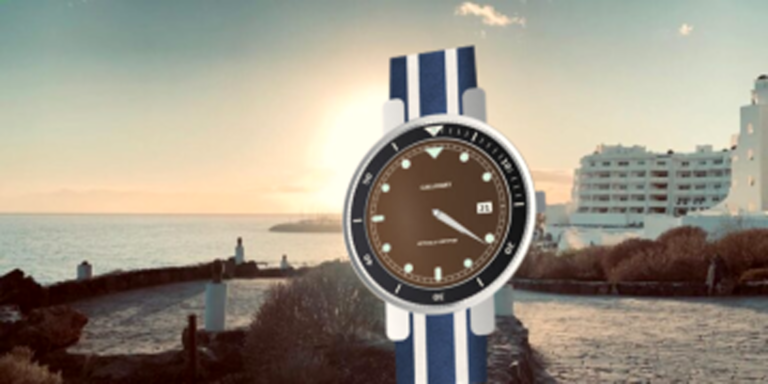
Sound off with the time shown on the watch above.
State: 4:21
